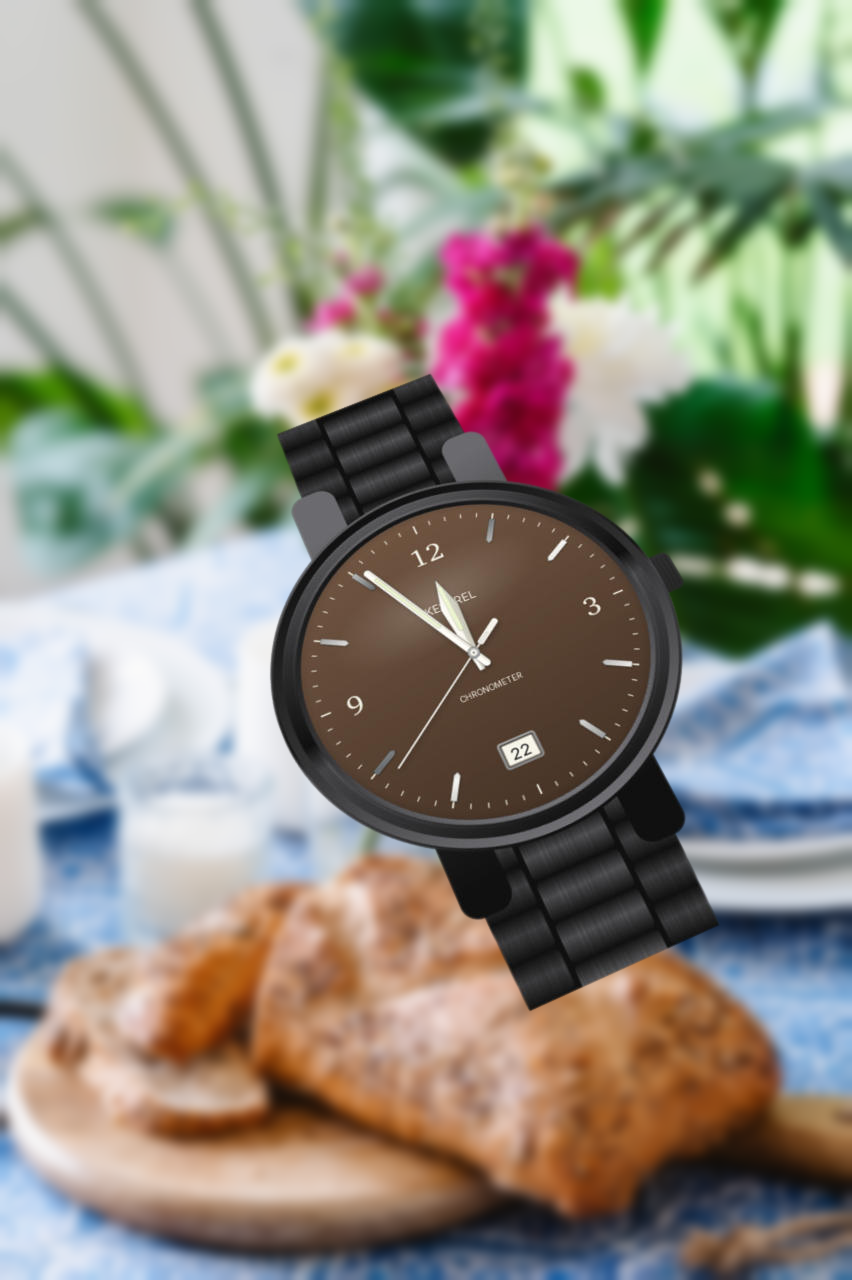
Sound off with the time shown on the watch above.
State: 11:55:39
